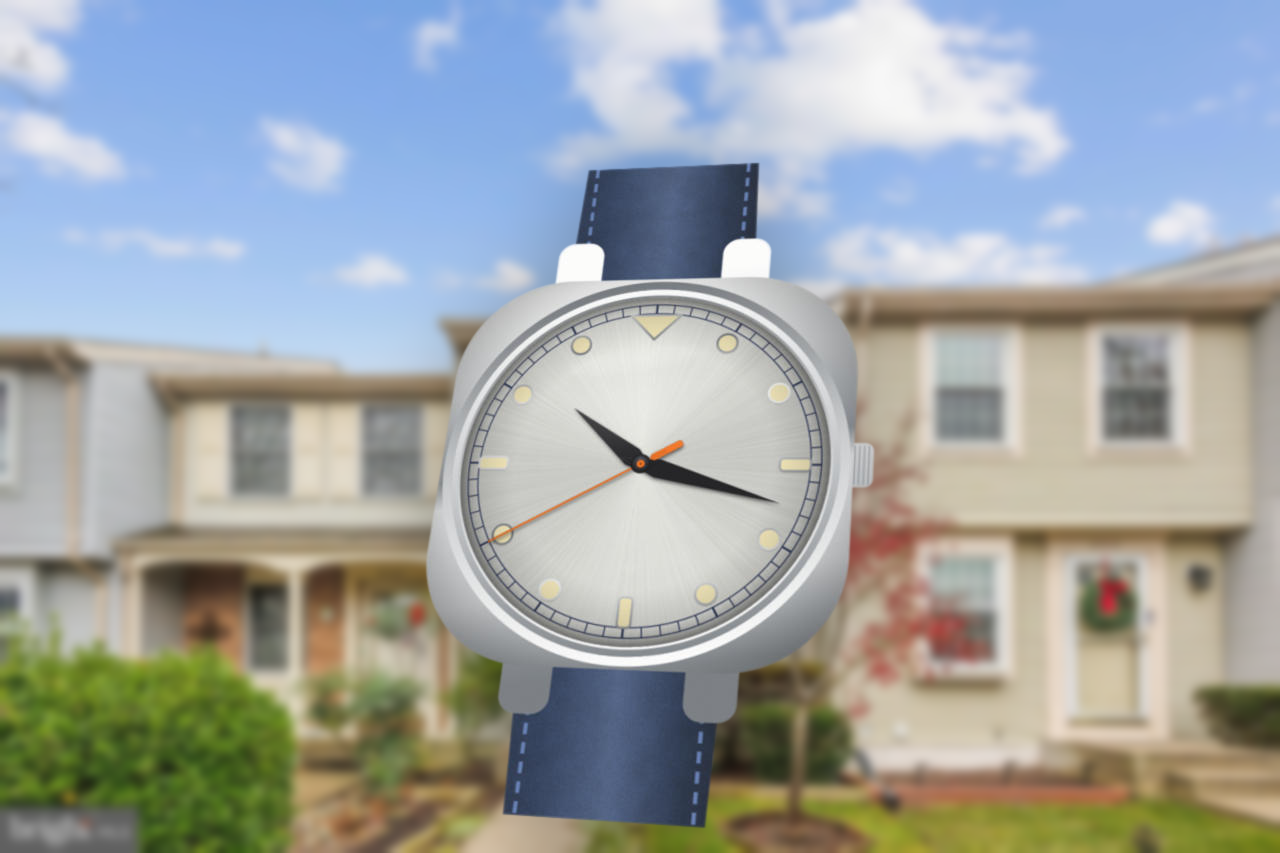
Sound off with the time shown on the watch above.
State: 10:17:40
